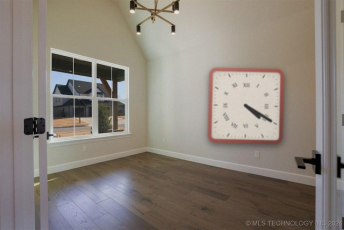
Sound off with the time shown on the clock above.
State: 4:20
